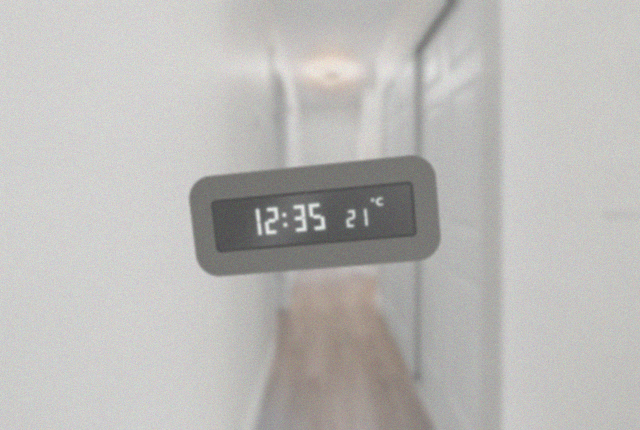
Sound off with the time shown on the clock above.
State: 12:35
